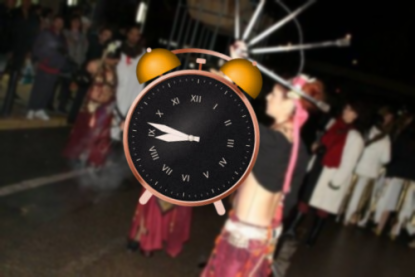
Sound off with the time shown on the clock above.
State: 8:47
